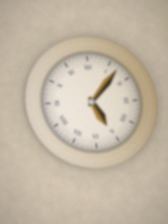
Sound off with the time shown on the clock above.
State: 5:07
